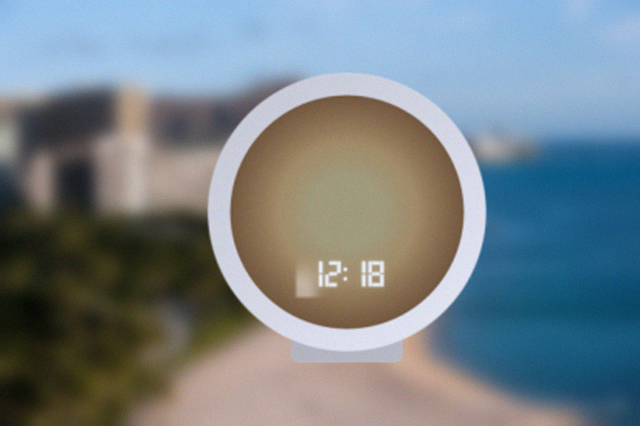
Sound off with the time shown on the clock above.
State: 12:18
